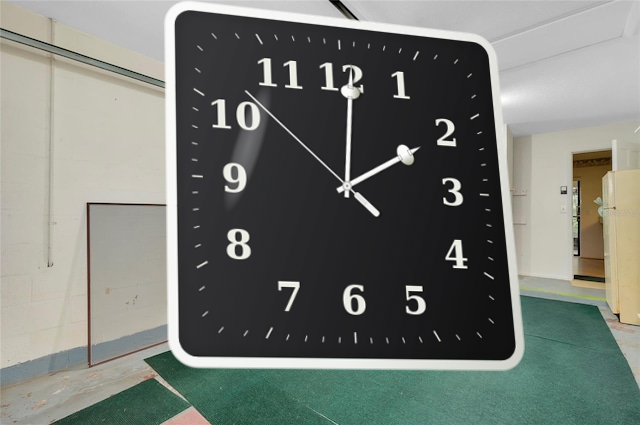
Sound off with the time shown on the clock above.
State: 2:00:52
